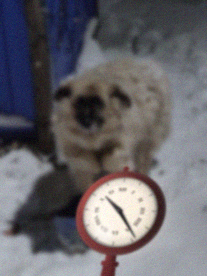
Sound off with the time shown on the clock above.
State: 10:24
